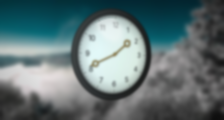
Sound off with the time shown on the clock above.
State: 1:41
